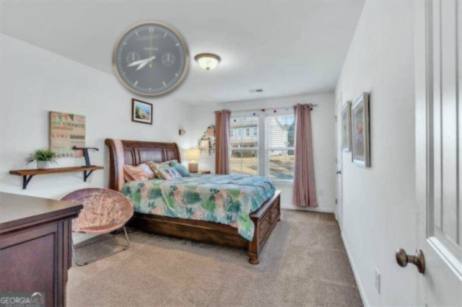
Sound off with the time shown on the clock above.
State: 7:42
